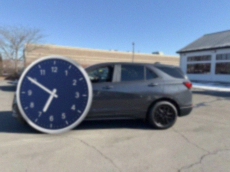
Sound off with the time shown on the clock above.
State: 6:50
